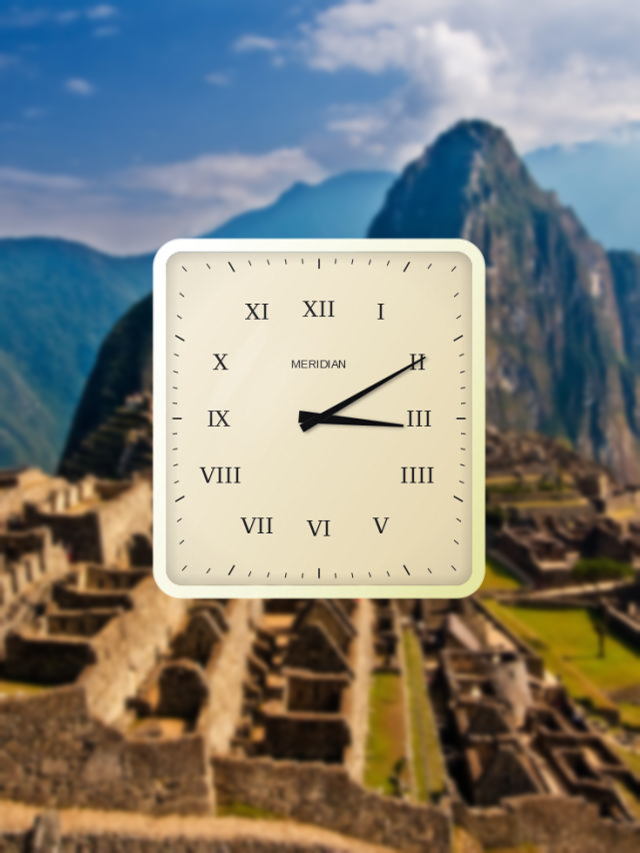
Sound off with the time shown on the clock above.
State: 3:10
